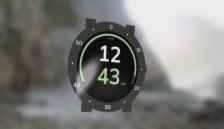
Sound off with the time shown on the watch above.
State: 12:43
